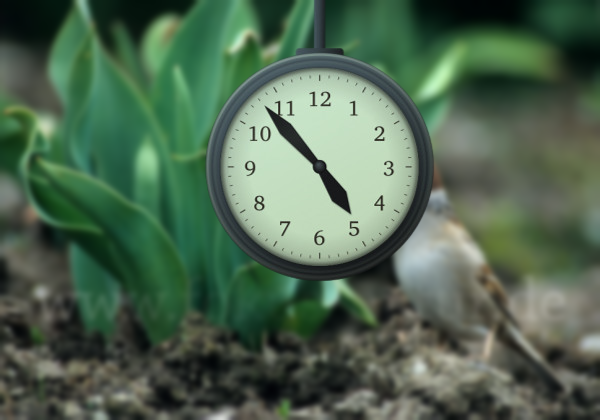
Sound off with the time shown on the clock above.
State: 4:53
